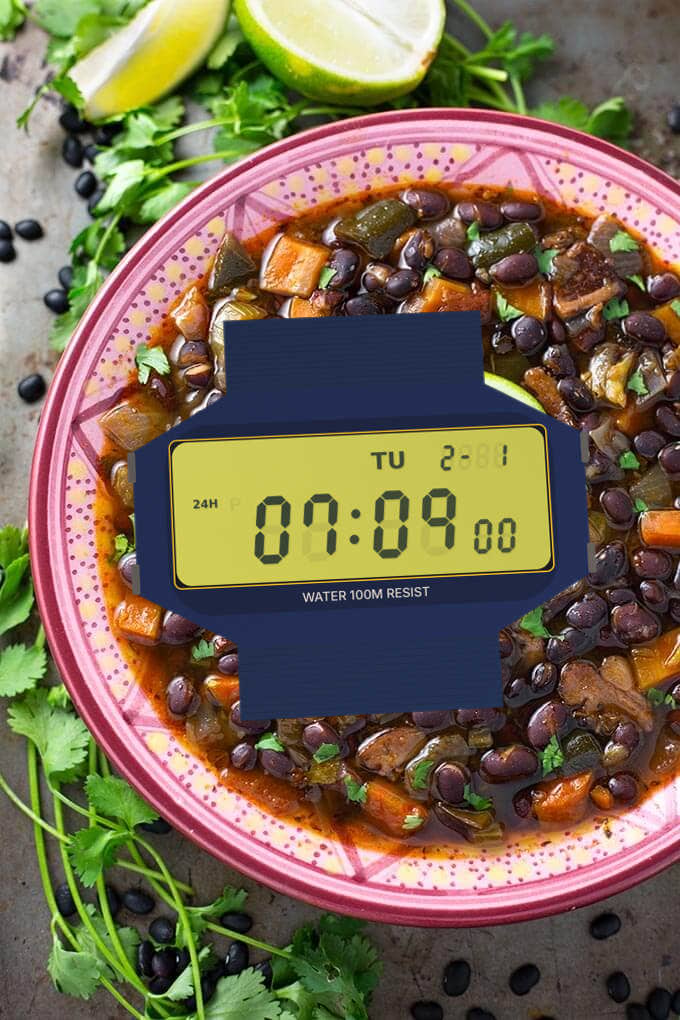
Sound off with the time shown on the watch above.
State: 7:09:00
